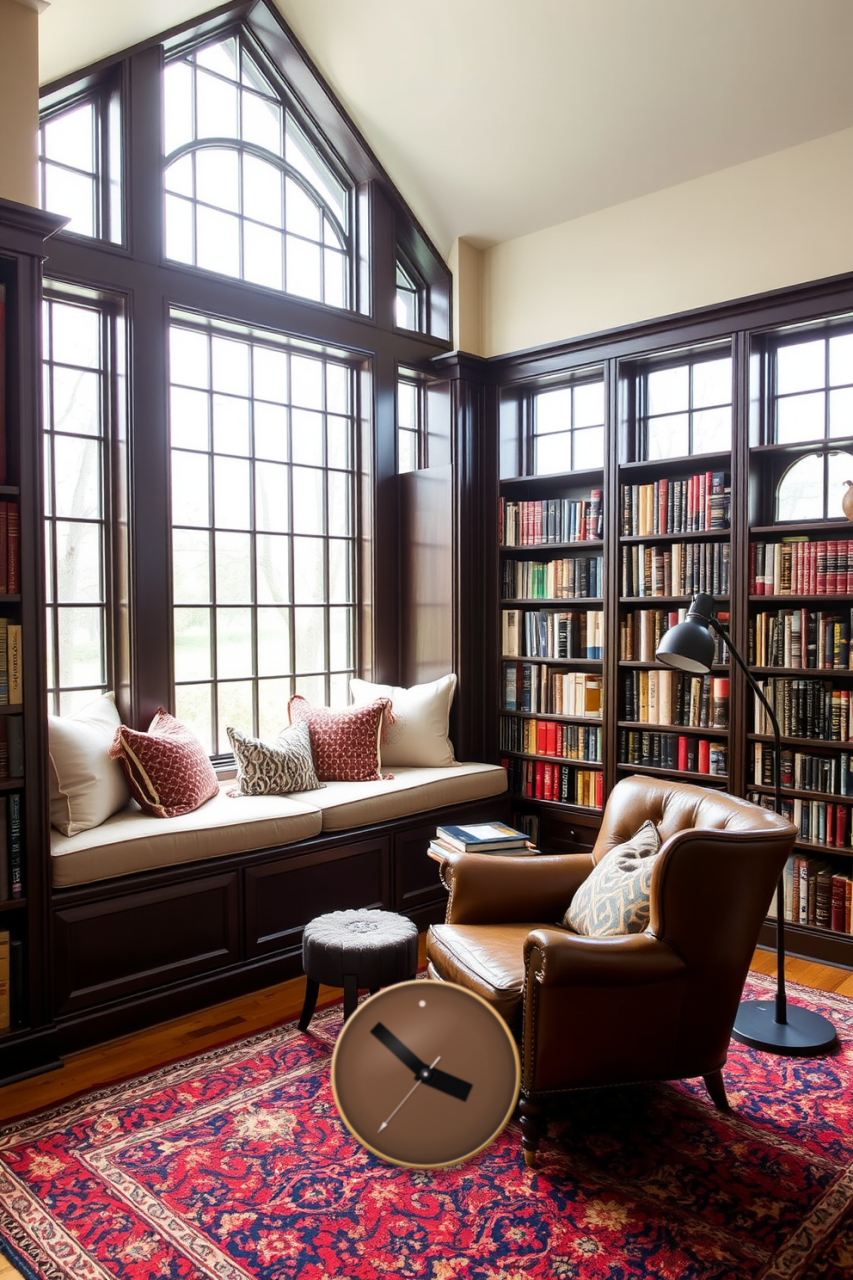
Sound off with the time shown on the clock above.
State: 3:52:37
